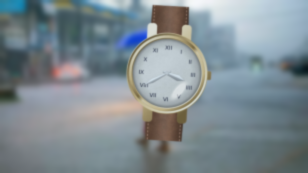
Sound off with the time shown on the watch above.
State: 3:40
